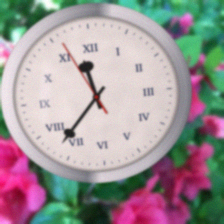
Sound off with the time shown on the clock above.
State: 11:36:56
